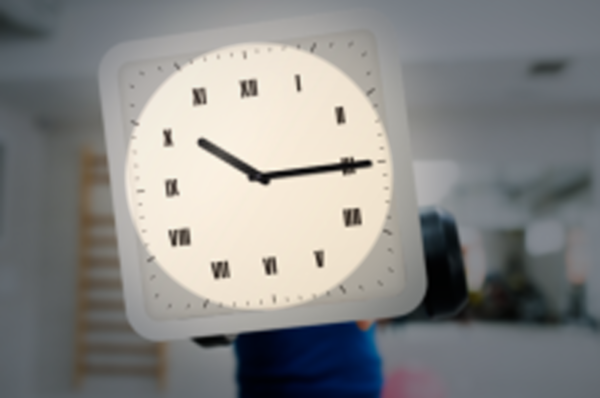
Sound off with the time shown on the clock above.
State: 10:15
